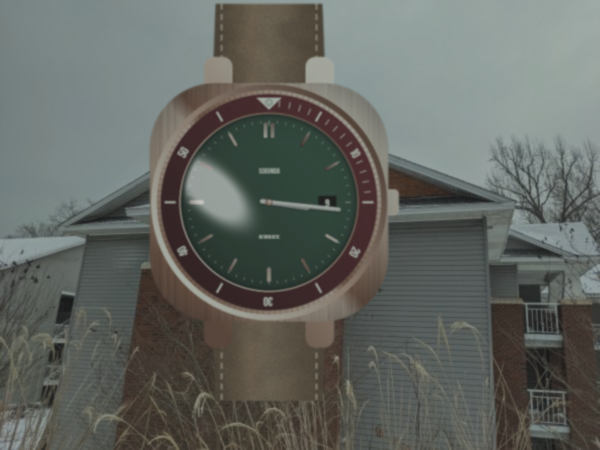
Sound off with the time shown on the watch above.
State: 3:16
